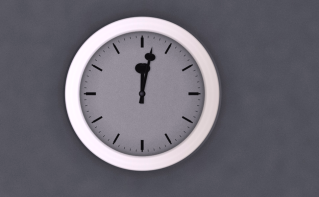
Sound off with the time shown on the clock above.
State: 12:02
